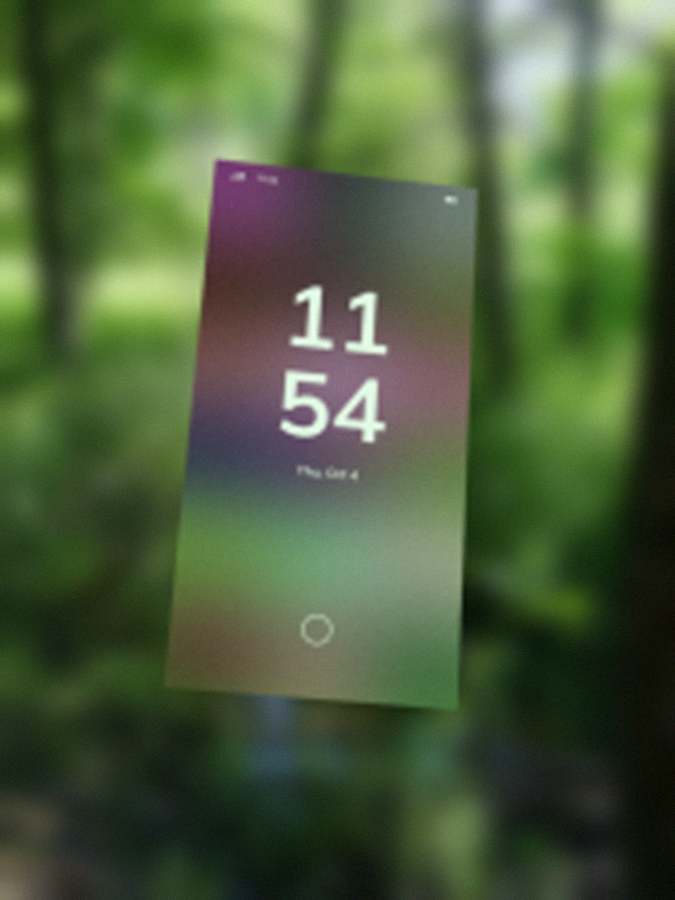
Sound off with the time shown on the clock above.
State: 11:54
